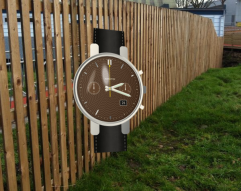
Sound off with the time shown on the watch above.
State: 2:18
